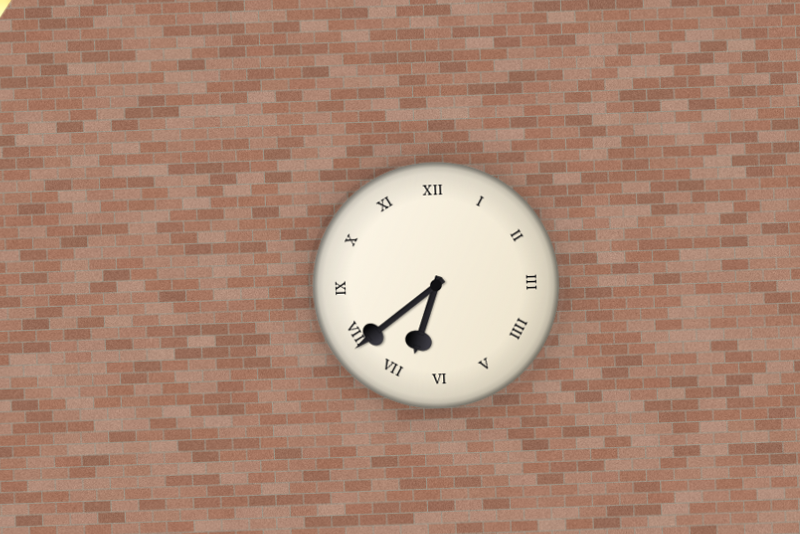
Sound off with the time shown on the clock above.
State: 6:39
